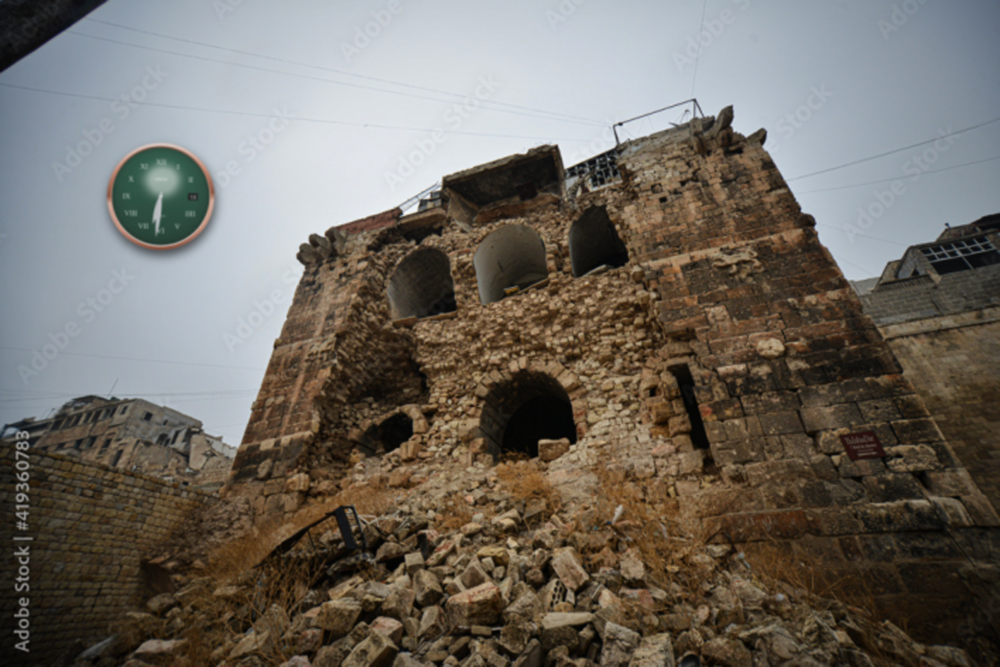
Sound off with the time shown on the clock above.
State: 6:31
